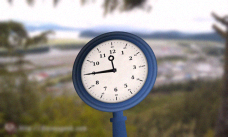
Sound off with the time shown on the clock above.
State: 11:45
